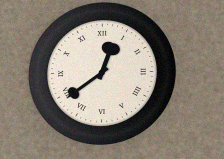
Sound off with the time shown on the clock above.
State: 12:39
